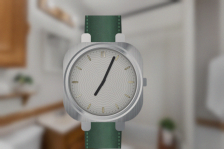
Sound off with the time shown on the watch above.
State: 7:04
